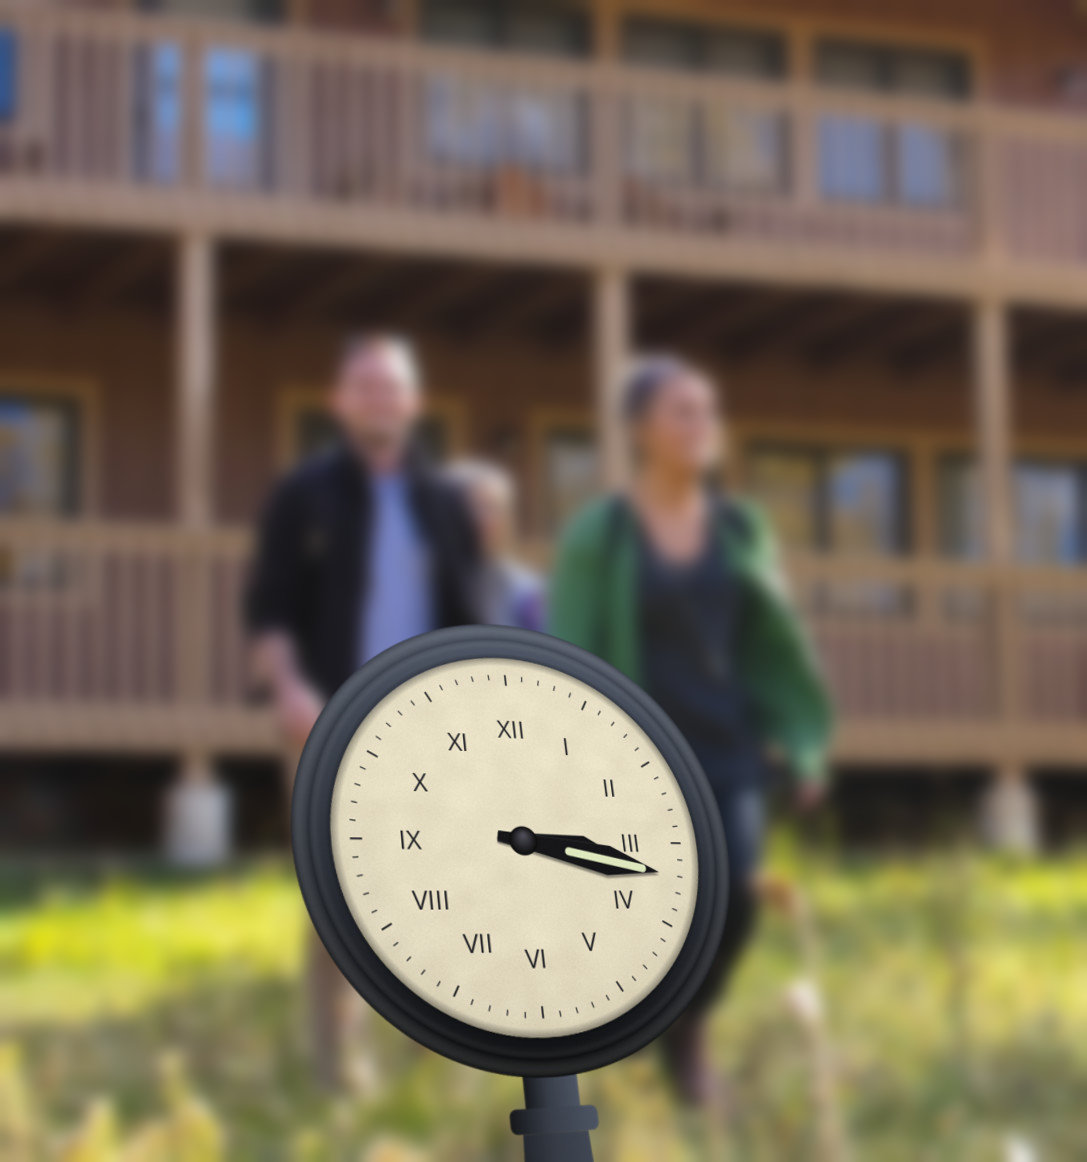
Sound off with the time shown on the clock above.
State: 3:17
